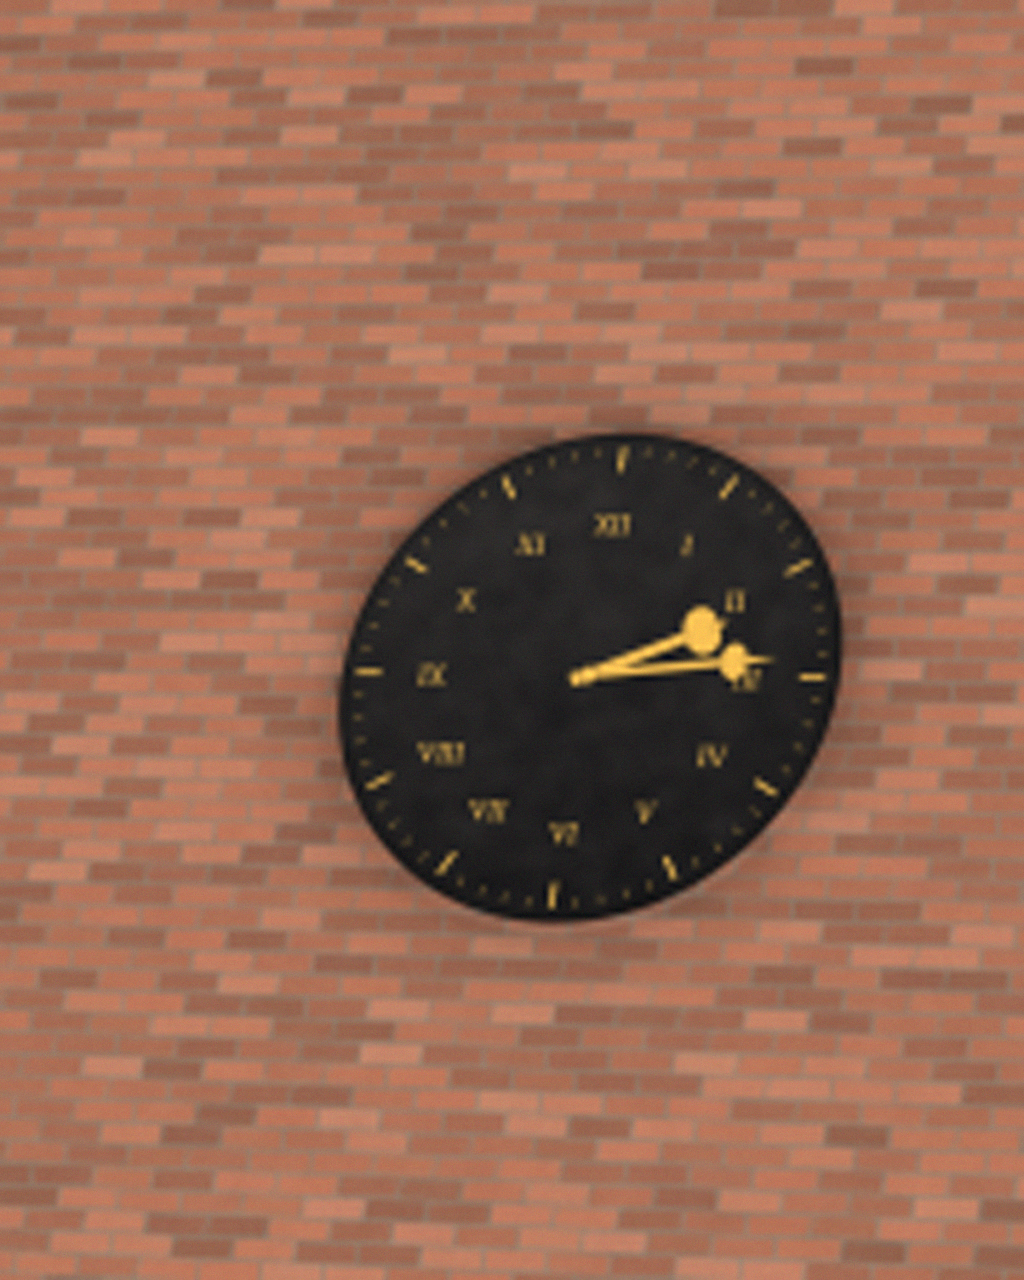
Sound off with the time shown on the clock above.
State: 2:14
